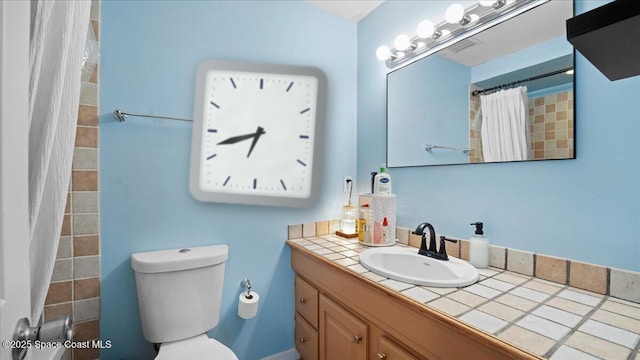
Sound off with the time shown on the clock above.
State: 6:42
